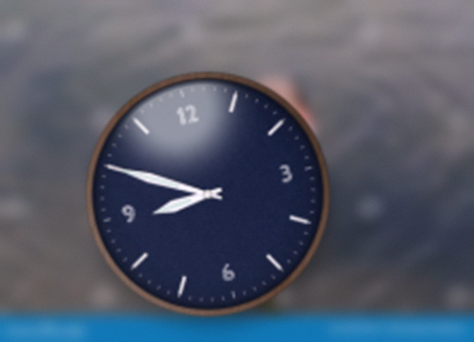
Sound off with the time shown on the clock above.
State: 8:50
